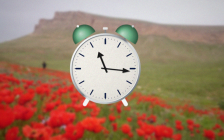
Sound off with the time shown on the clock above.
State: 11:16
